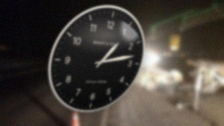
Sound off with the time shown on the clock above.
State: 1:13
